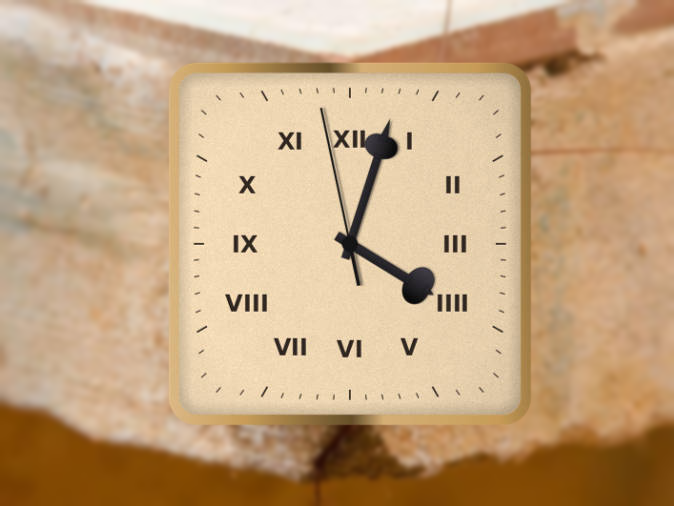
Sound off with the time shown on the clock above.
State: 4:02:58
